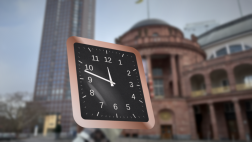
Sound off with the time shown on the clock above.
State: 11:48
